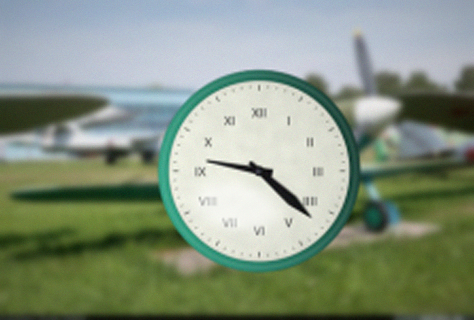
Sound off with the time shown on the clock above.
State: 9:22
